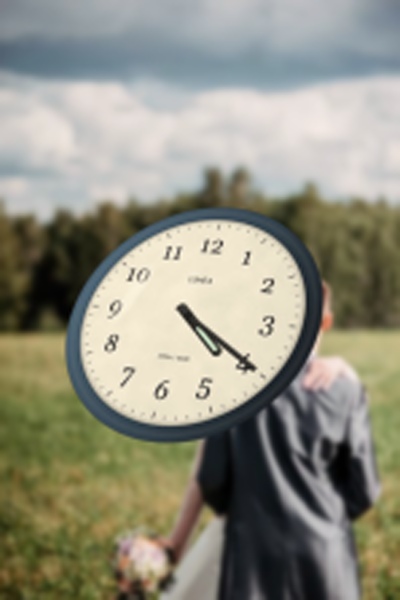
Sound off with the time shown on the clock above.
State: 4:20
